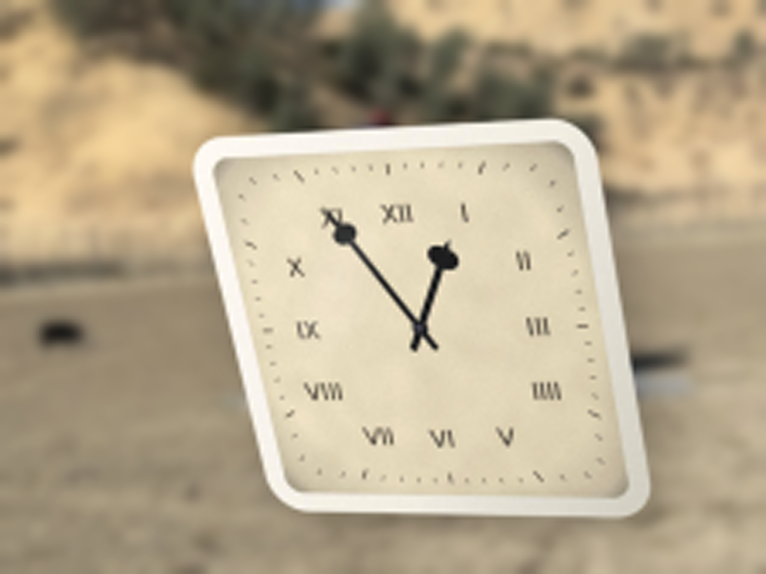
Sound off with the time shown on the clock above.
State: 12:55
